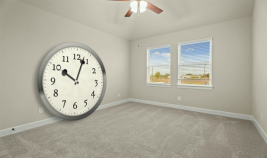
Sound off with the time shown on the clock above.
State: 10:03
